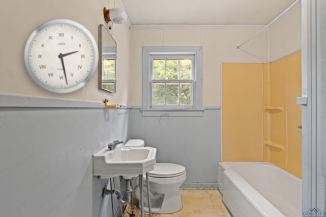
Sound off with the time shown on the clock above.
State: 2:28
